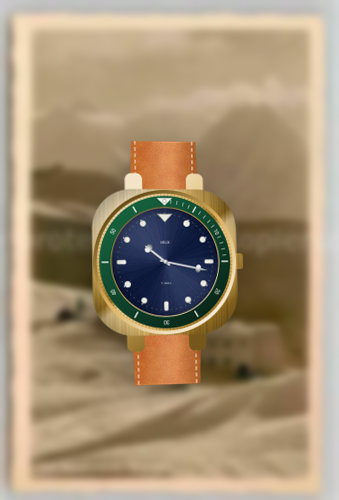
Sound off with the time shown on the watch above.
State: 10:17
